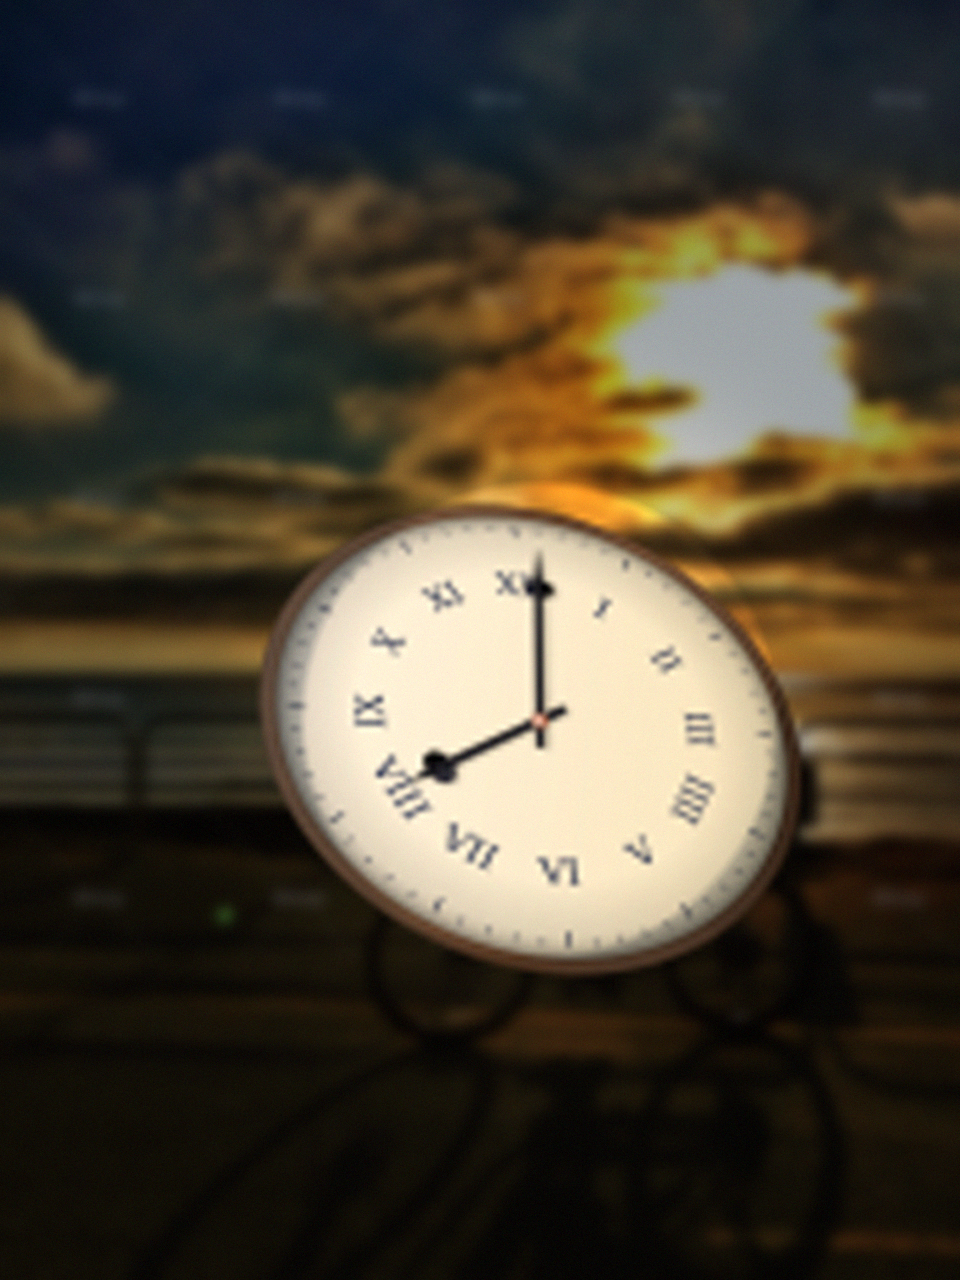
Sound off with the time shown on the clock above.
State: 8:01
